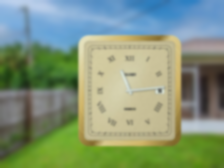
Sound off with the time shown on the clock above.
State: 11:14
